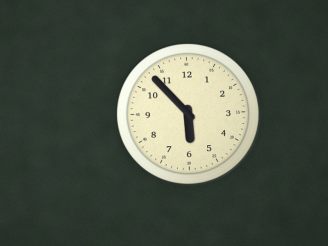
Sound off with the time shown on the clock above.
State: 5:53
